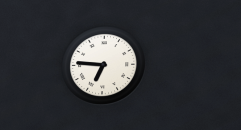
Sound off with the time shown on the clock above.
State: 6:46
